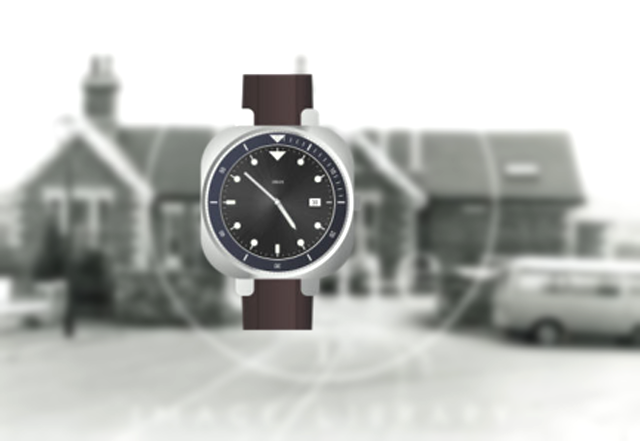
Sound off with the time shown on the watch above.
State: 4:52
